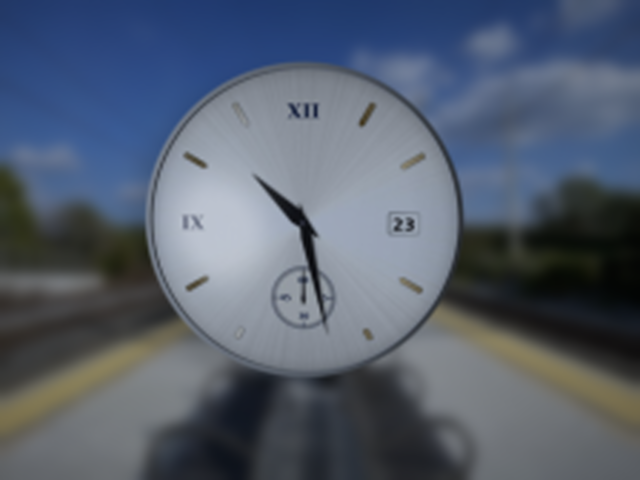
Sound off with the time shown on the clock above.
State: 10:28
